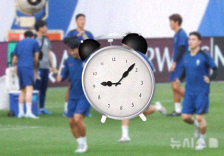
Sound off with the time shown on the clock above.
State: 9:08
